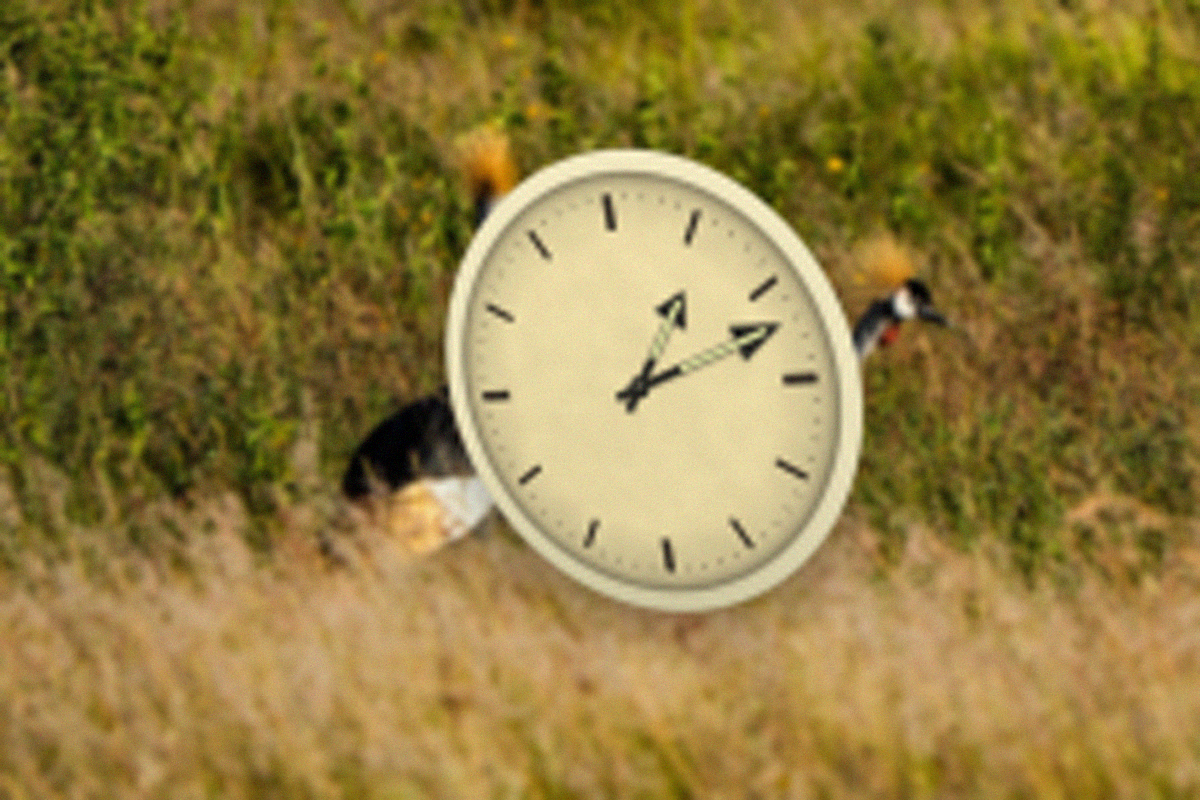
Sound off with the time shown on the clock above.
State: 1:12
